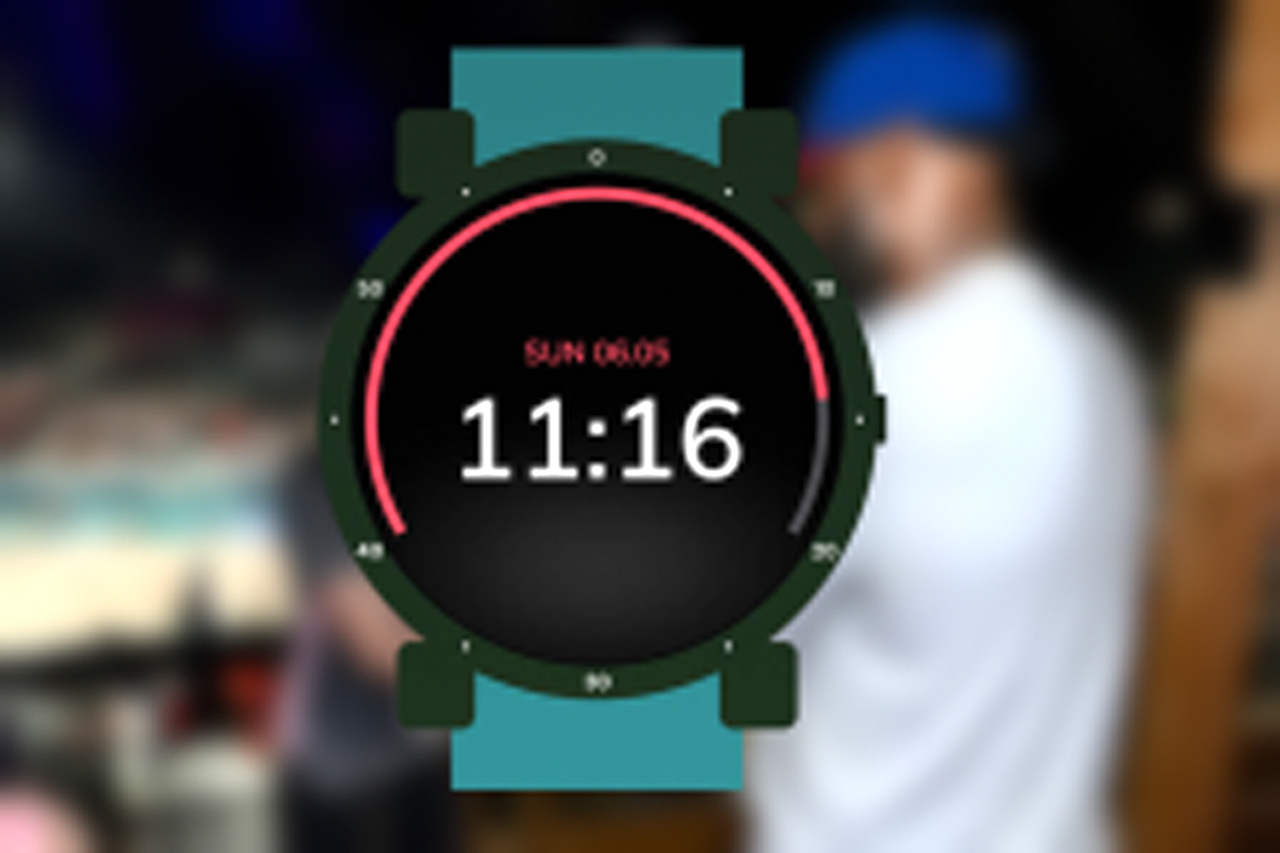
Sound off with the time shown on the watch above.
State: 11:16
